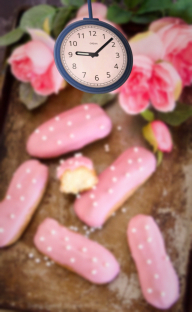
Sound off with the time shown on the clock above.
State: 9:08
